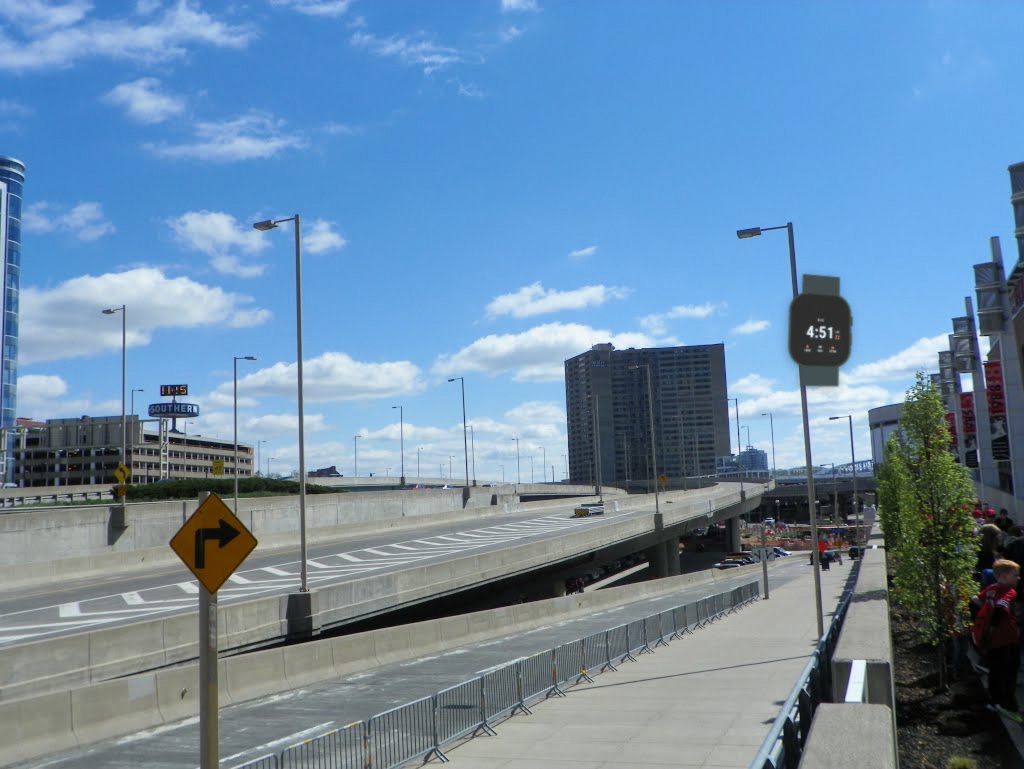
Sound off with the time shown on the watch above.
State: 4:51
